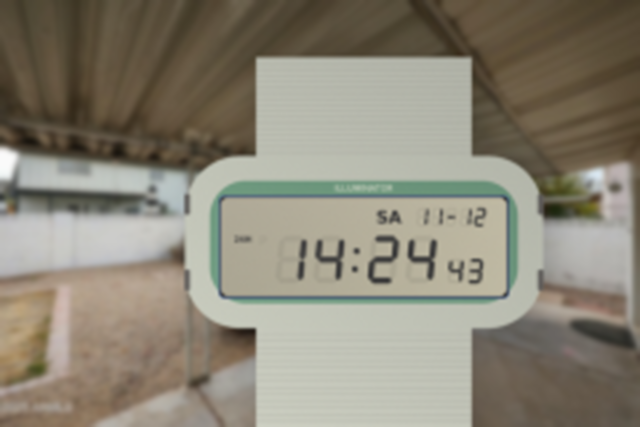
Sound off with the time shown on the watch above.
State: 14:24:43
